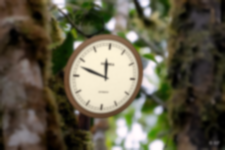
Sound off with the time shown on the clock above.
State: 11:48
